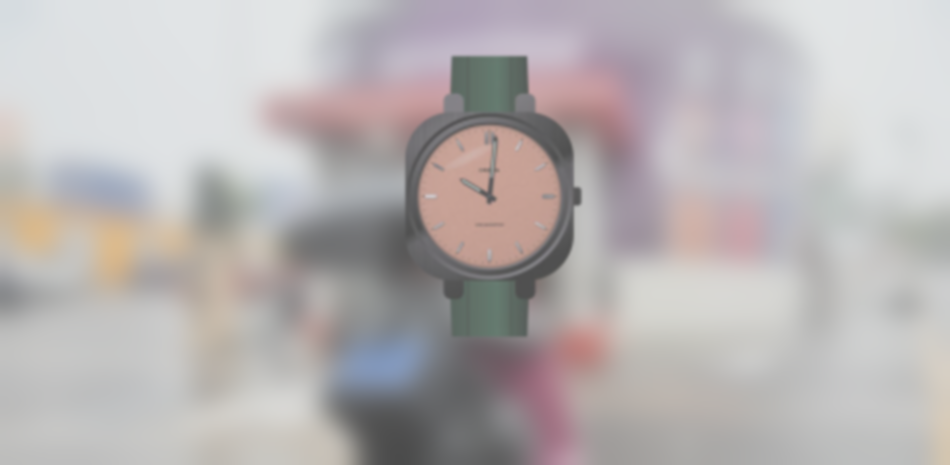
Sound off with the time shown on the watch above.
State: 10:01
